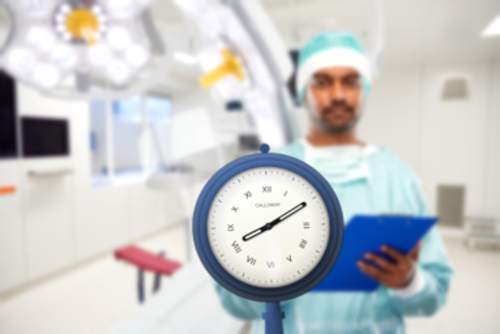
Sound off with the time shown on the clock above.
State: 8:10
